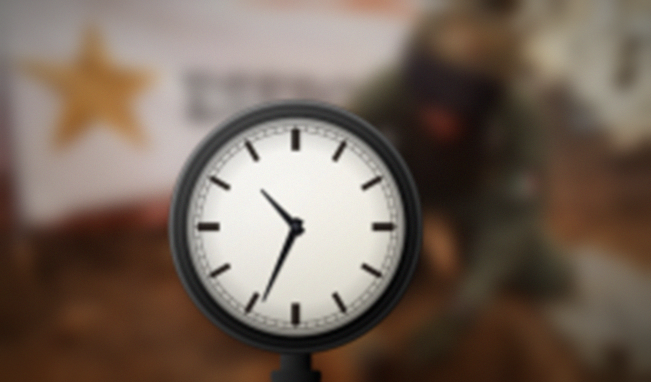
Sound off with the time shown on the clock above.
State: 10:34
